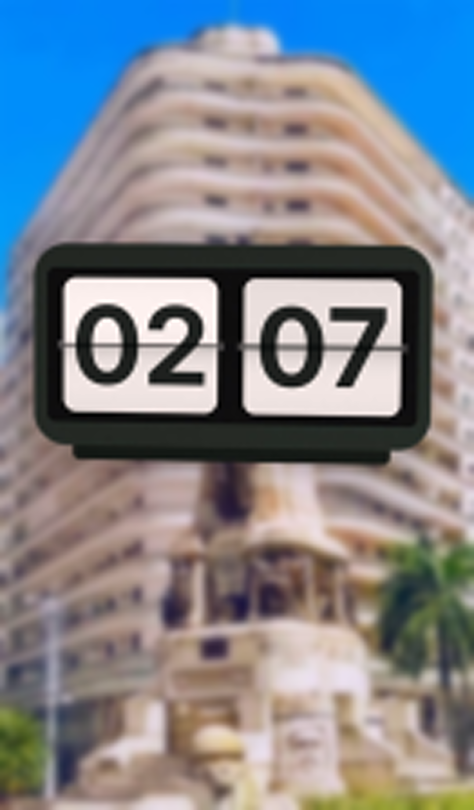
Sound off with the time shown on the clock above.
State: 2:07
